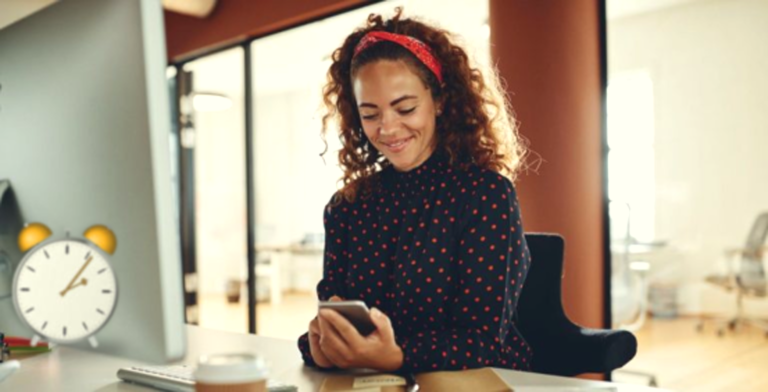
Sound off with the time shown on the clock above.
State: 2:06
